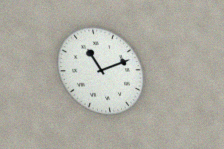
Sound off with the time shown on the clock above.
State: 11:12
